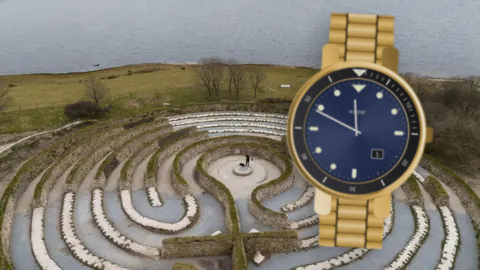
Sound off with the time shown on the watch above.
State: 11:49
